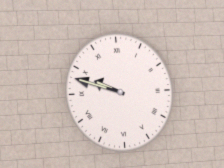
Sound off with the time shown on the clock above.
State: 9:48
